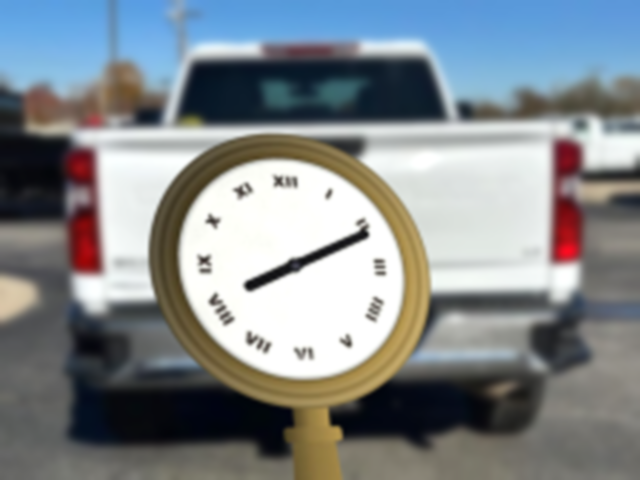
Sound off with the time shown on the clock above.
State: 8:11
